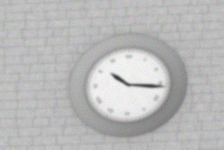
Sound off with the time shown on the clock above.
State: 10:16
